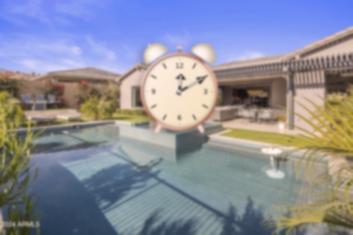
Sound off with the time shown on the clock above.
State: 12:10
